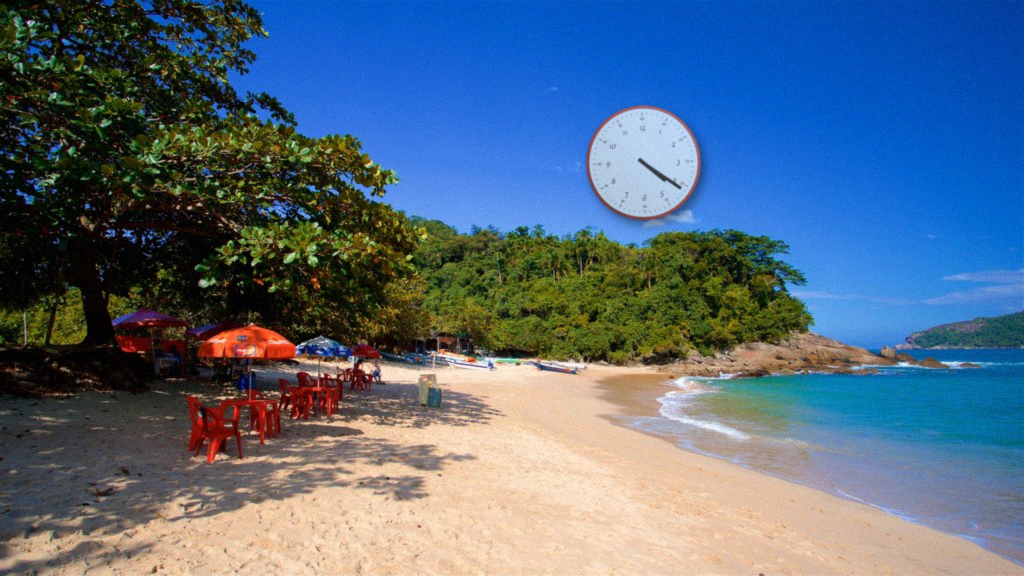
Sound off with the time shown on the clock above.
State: 4:21
